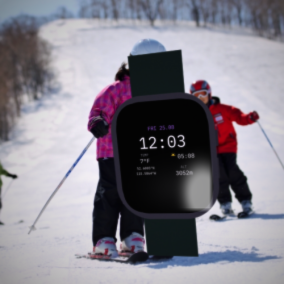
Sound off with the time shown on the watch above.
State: 12:03
